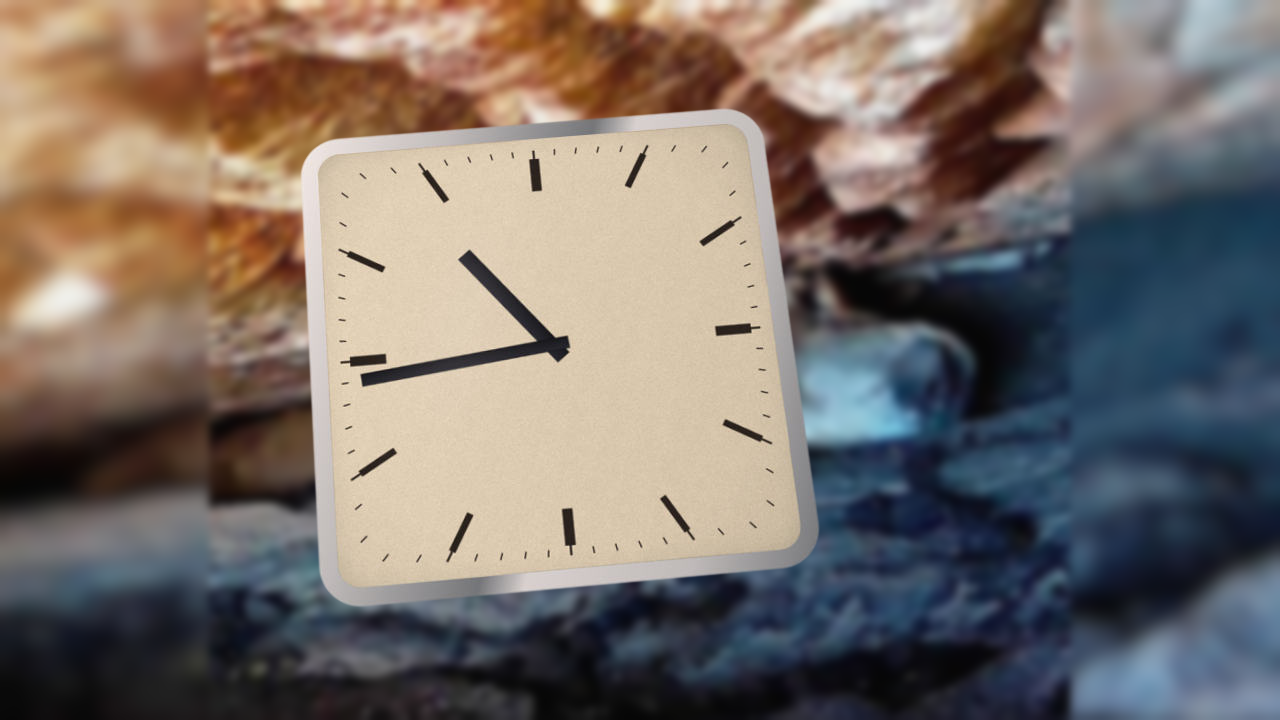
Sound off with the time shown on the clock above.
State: 10:44
